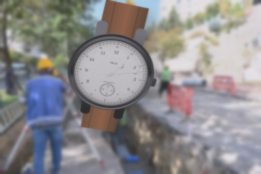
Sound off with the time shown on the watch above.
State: 1:12
